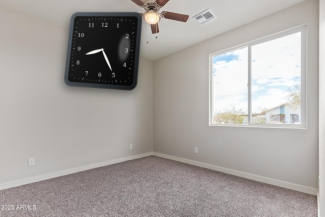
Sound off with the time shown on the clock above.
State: 8:25
